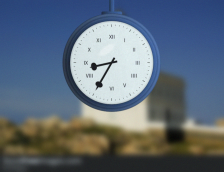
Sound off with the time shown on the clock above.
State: 8:35
